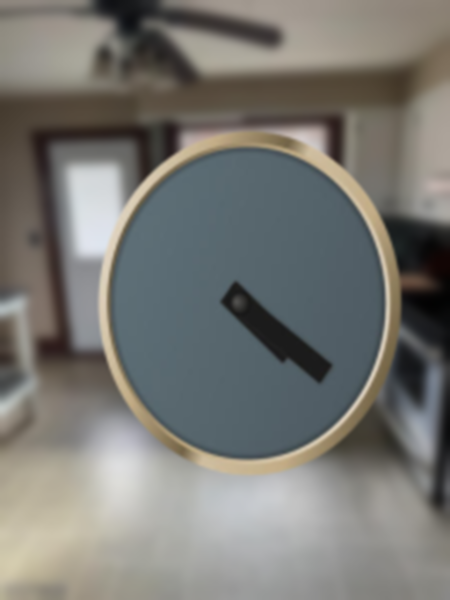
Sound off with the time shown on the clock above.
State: 4:21
